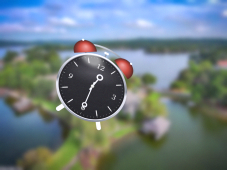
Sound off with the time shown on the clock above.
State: 12:30
